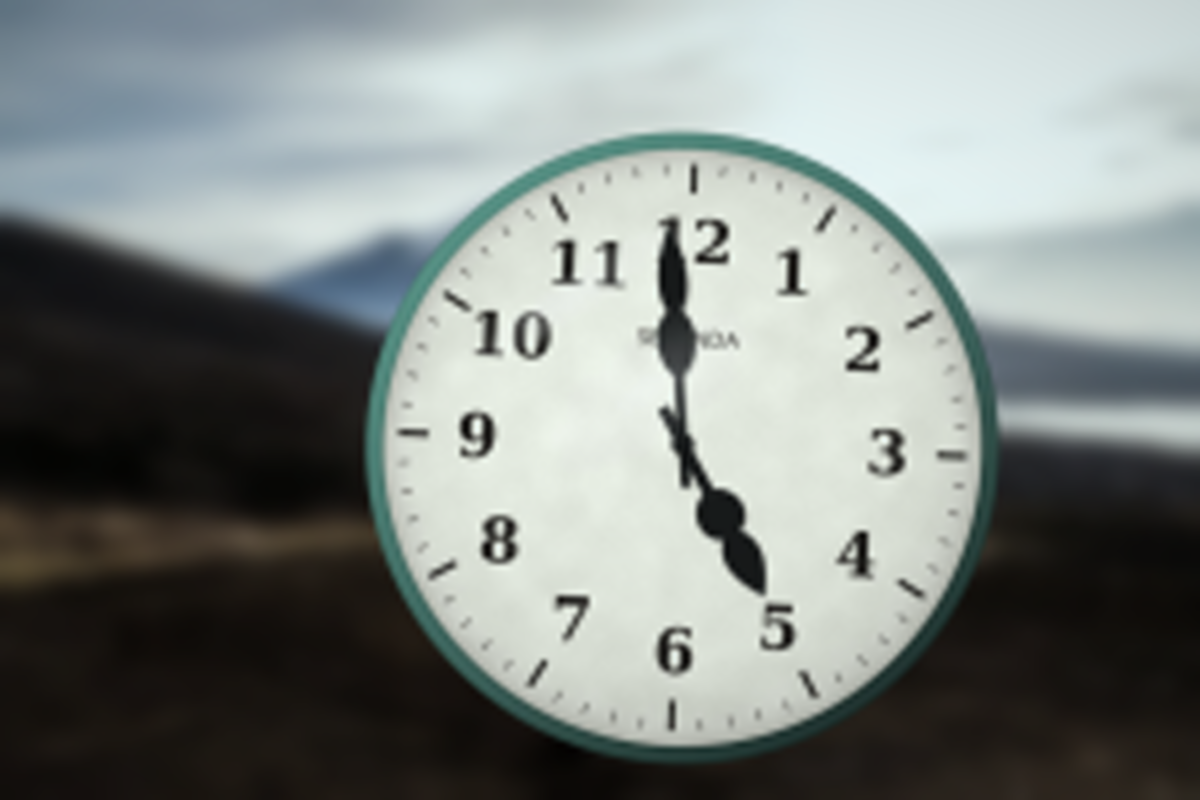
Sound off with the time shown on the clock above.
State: 4:59
